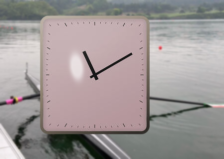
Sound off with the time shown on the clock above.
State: 11:10
